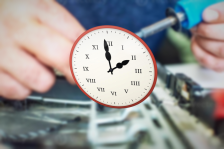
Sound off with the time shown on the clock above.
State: 1:59
